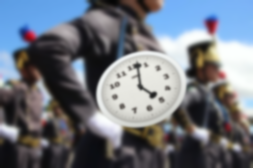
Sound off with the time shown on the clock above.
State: 5:02
